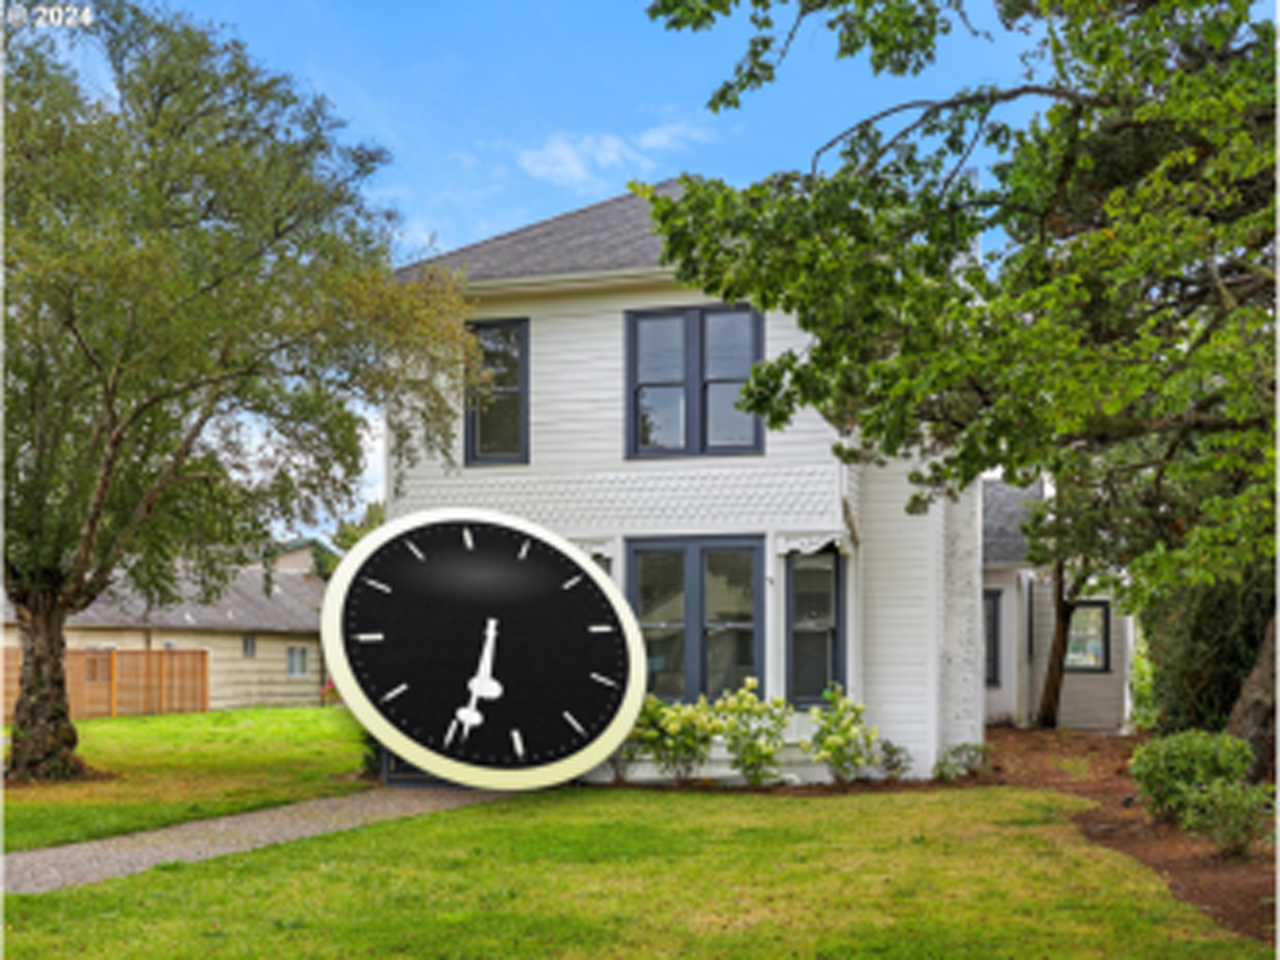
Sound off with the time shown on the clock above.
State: 6:34
